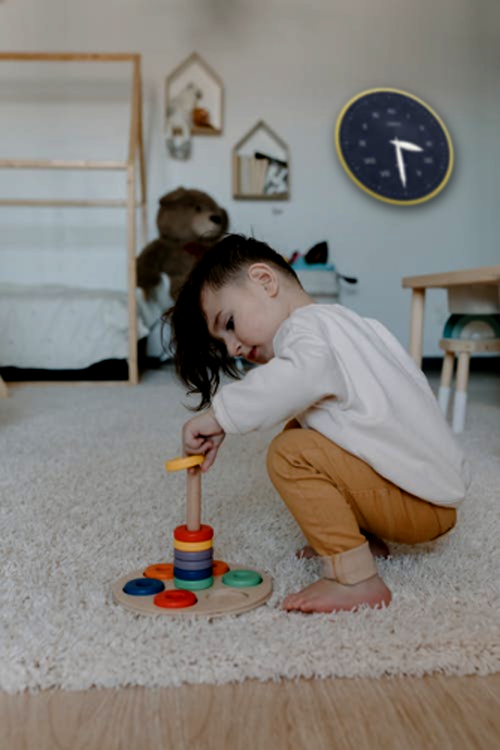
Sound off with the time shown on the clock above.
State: 3:30
